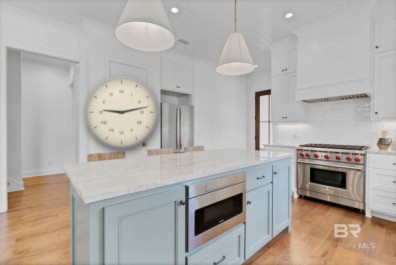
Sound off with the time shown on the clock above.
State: 9:13
